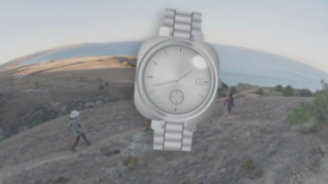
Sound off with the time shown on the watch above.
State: 1:42
